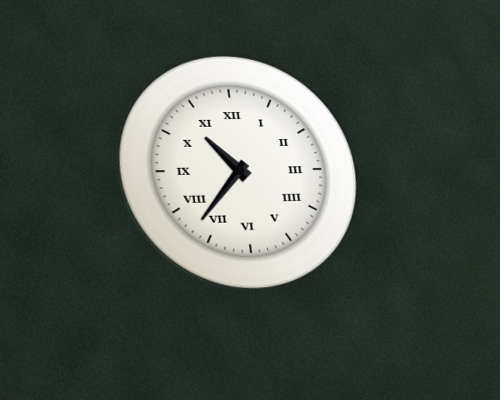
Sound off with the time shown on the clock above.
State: 10:37
